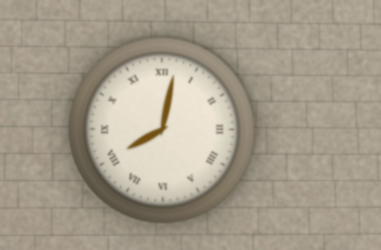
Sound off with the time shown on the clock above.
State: 8:02
